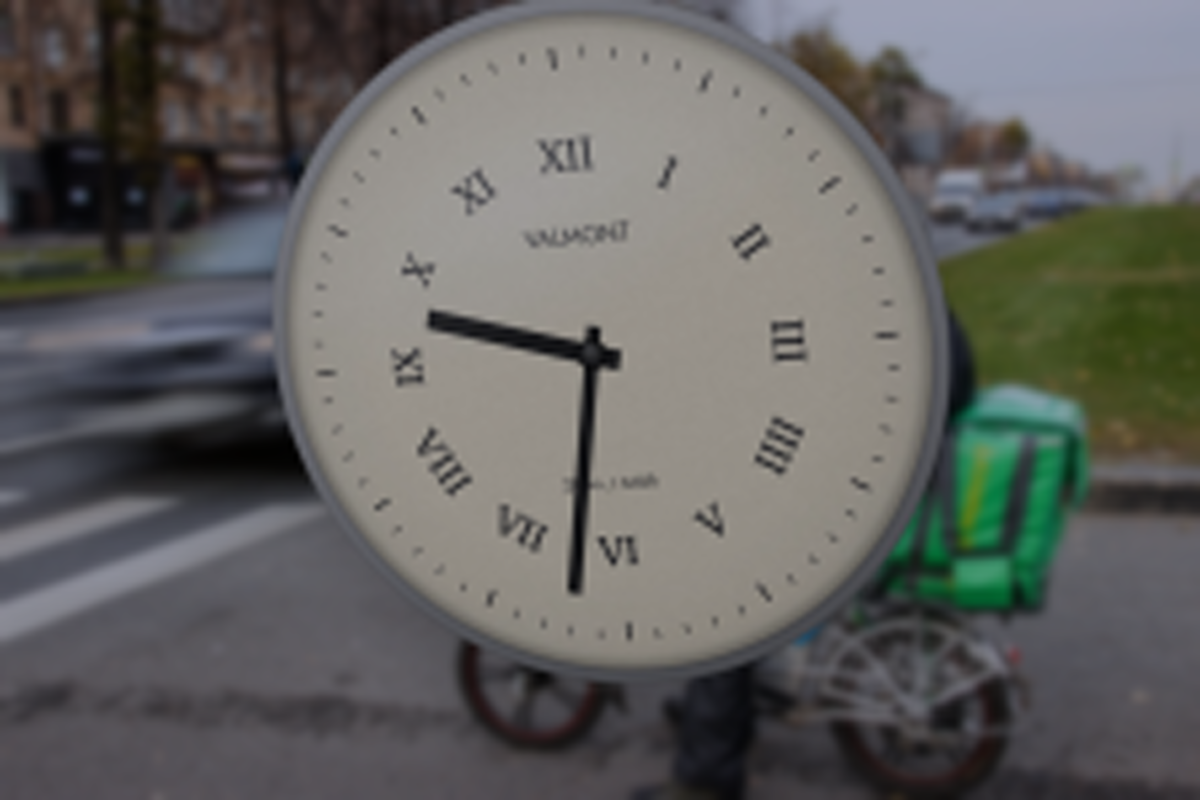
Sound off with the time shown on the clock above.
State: 9:32
